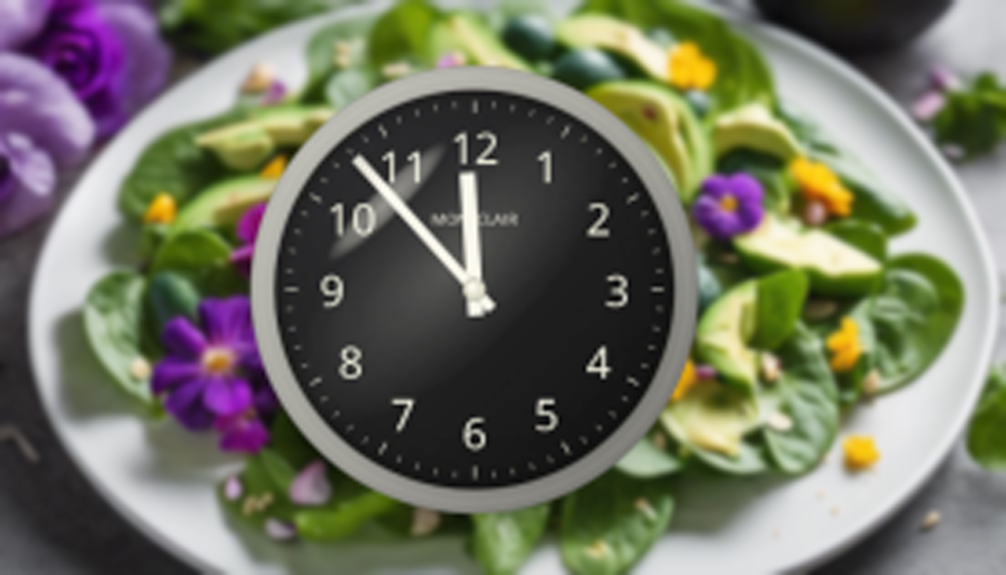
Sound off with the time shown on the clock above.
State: 11:53
